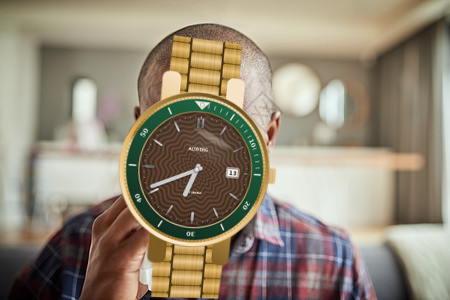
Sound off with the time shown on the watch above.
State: 6:41
